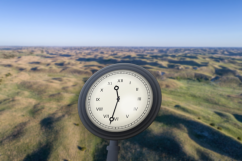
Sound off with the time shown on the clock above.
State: 11:32
